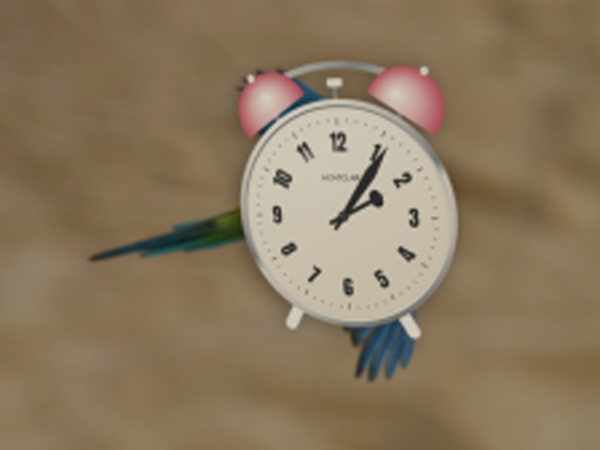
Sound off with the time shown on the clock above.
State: 2:06
